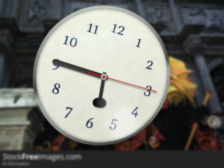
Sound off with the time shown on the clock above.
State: 5:45:15
